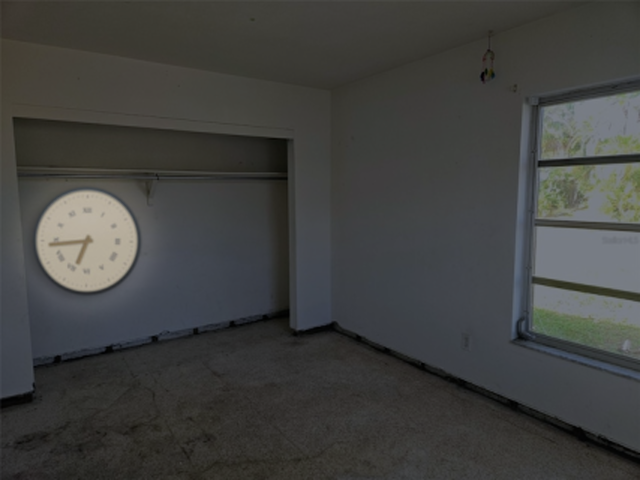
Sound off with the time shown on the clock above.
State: 6:44
